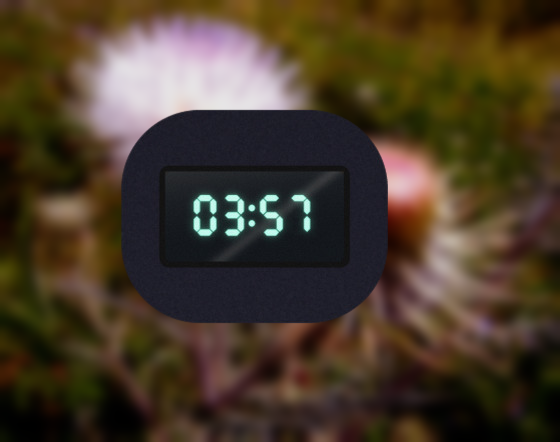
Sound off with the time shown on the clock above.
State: 3:57
